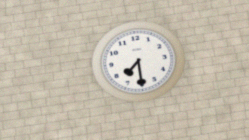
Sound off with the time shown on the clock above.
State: 7:30
